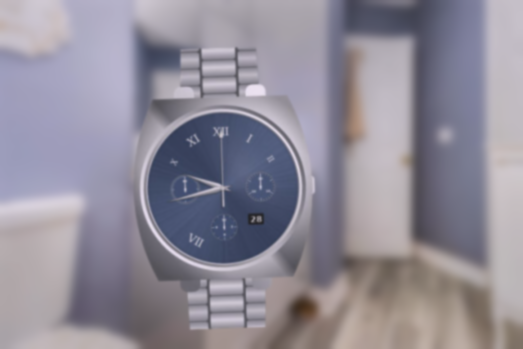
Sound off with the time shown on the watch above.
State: 9:43
